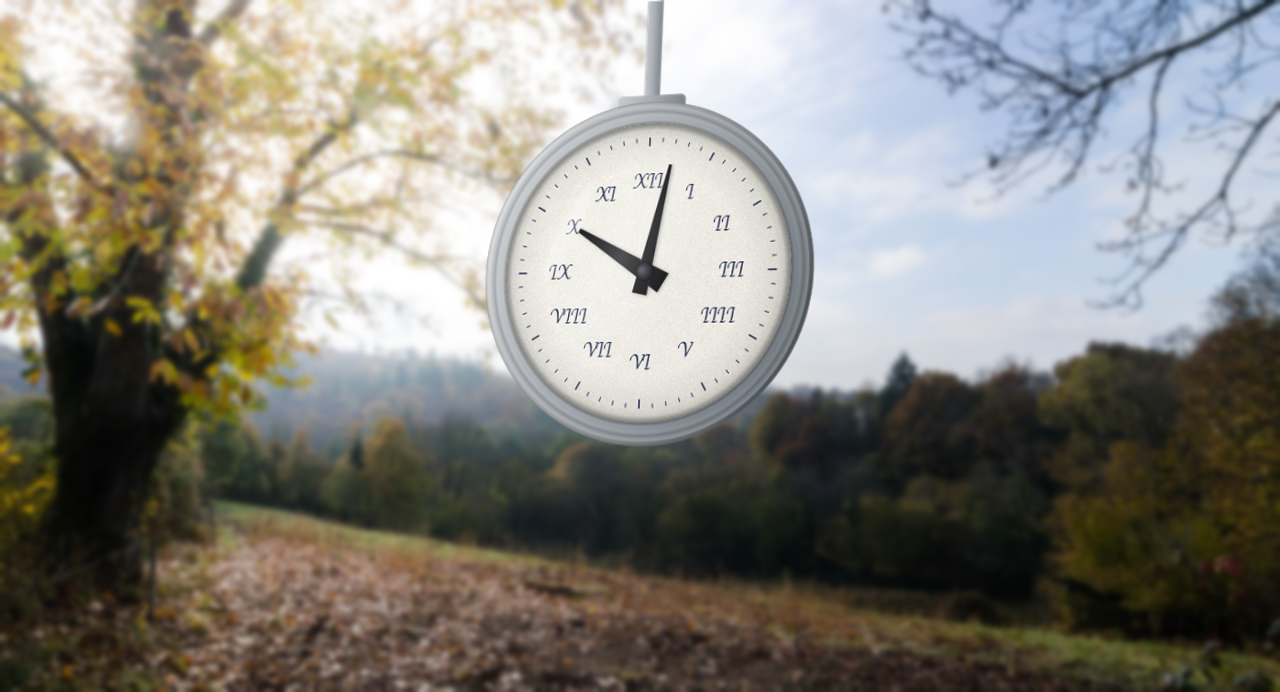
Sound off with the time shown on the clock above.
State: 10:02
